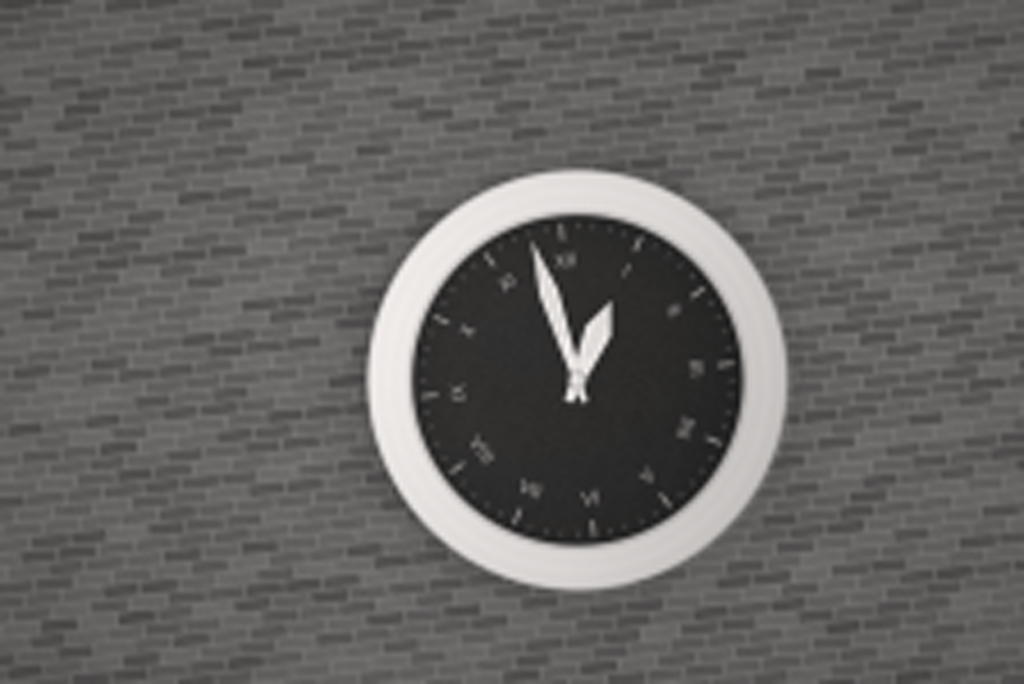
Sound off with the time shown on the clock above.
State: 12:58
